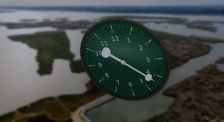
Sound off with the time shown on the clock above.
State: 10:22
